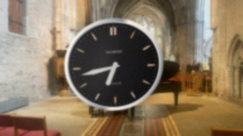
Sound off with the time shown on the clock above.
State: 6:43
